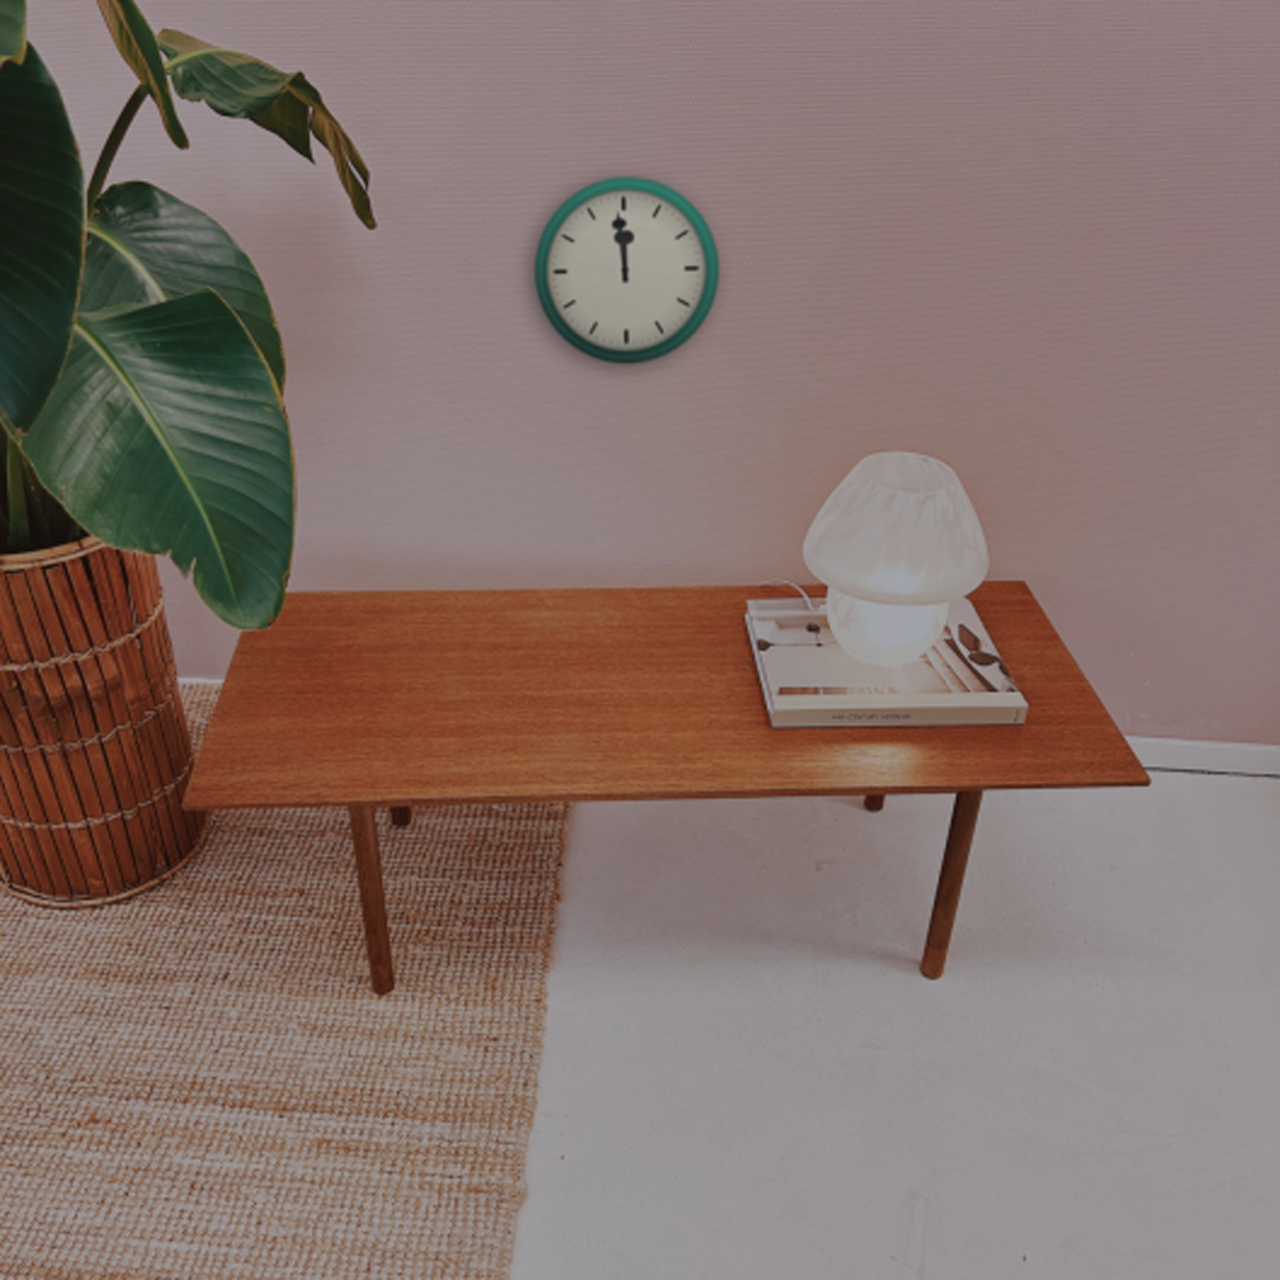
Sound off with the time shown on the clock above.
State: 11:59
